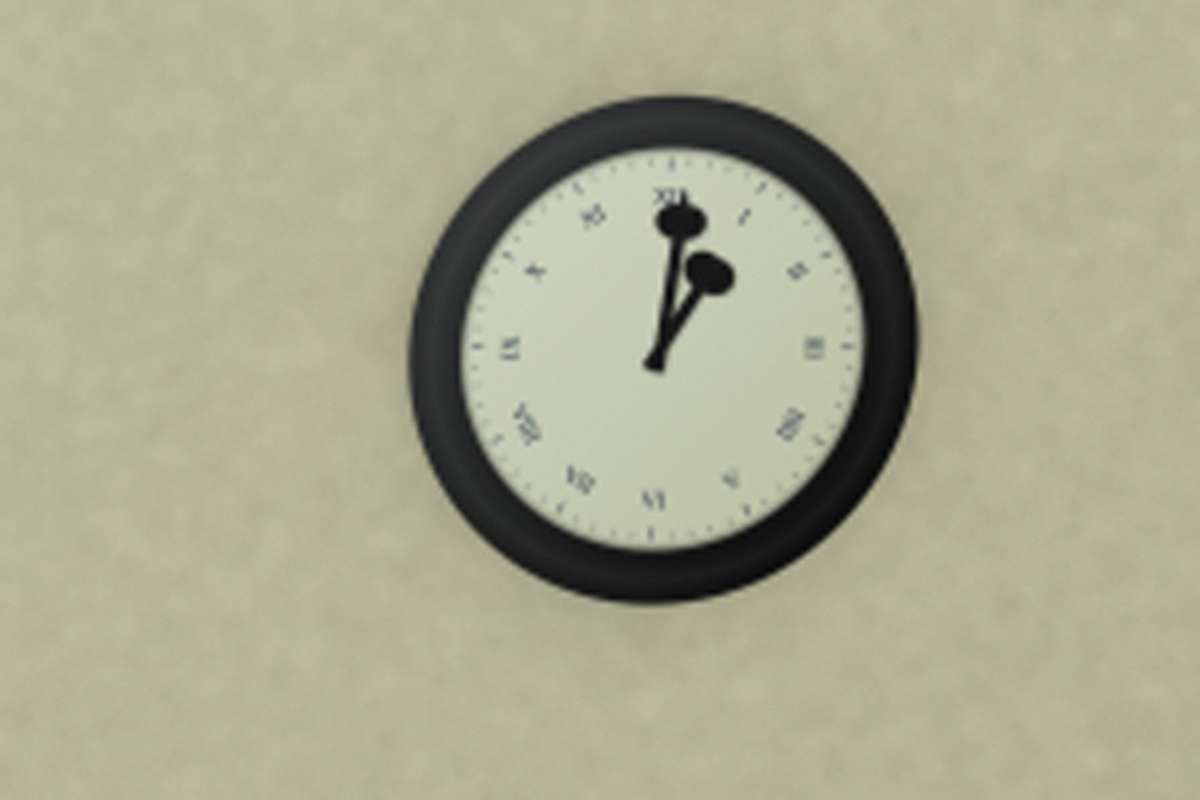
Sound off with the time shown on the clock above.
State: 1:01
